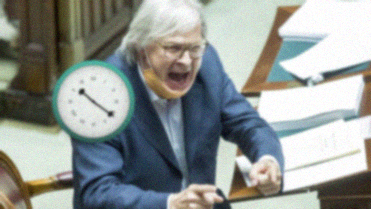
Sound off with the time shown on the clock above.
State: 10:21
